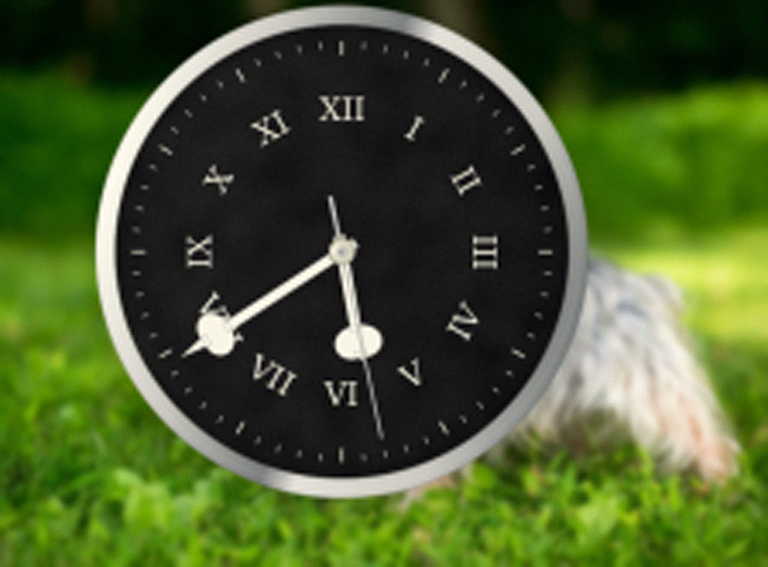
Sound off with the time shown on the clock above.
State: 5:39:28
